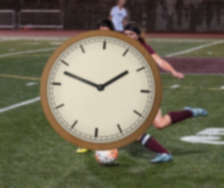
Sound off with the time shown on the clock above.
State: 1:48
